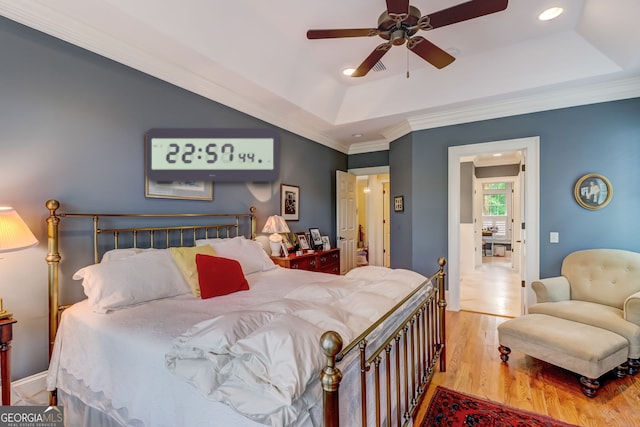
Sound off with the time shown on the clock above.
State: 22:57:44
